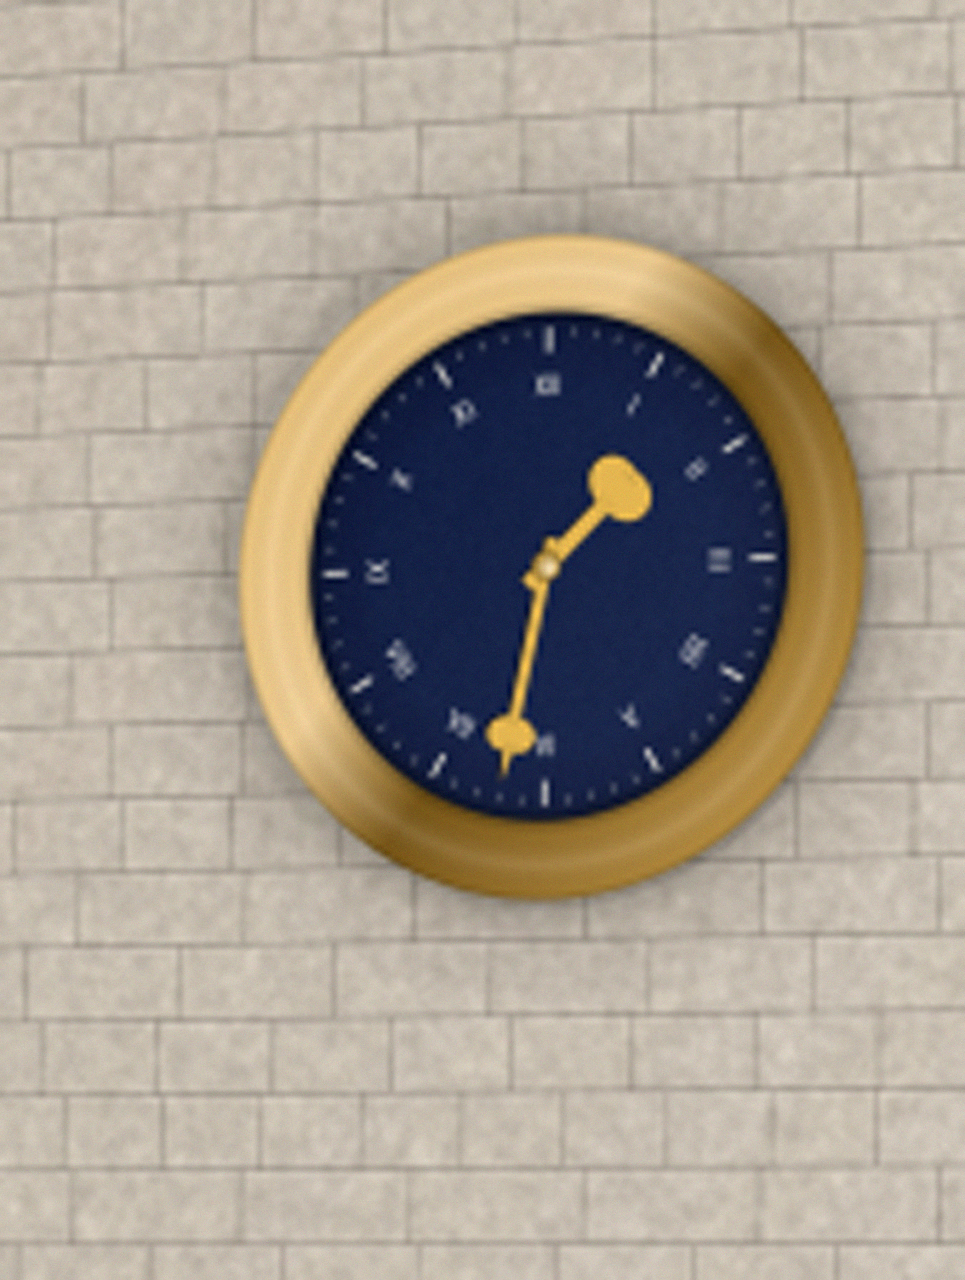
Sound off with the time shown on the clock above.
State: 1:32
